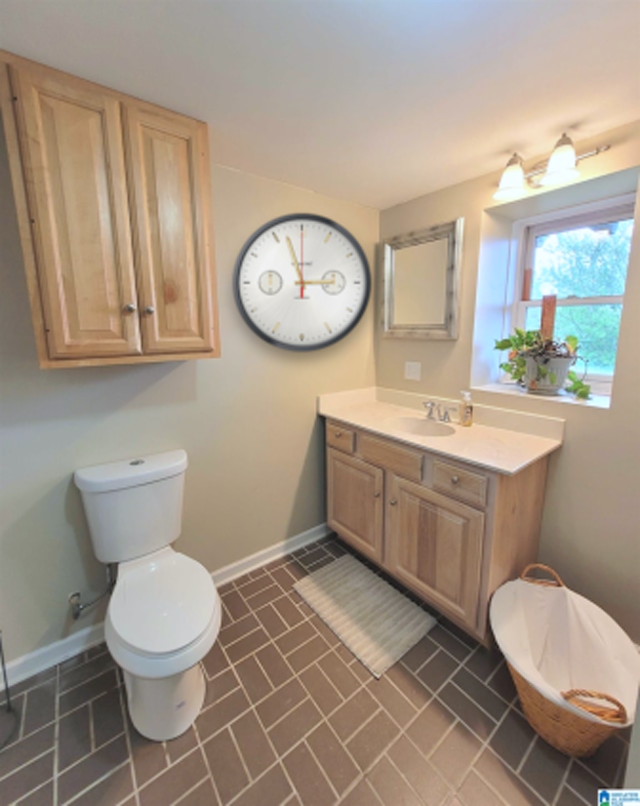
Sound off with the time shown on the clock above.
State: 2:57
